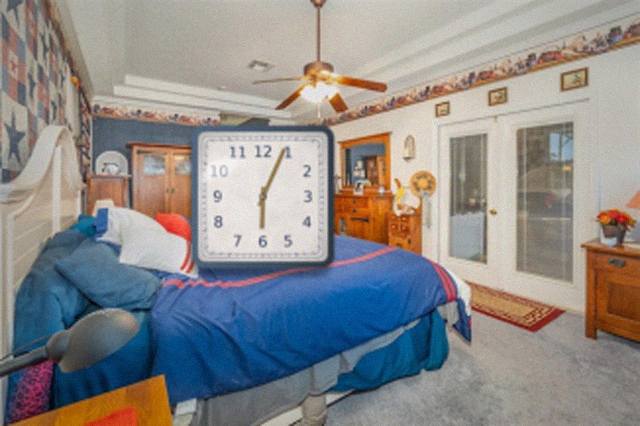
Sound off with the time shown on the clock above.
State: 6:04
